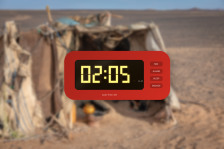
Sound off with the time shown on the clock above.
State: 2:05
